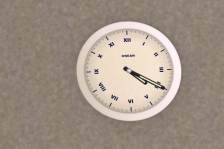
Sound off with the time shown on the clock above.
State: 4:20
